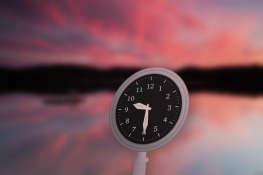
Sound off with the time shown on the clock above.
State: 9:30
